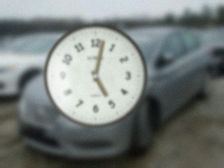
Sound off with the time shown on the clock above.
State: 5:02
